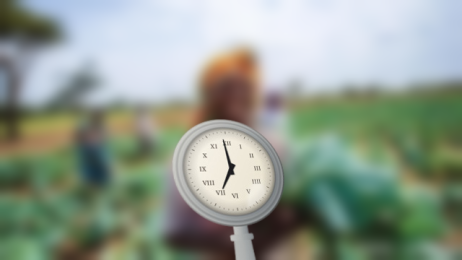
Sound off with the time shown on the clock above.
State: 6:59
